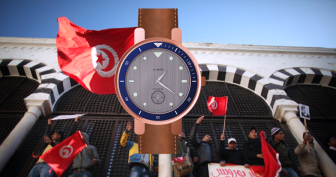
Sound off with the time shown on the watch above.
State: 1:21
